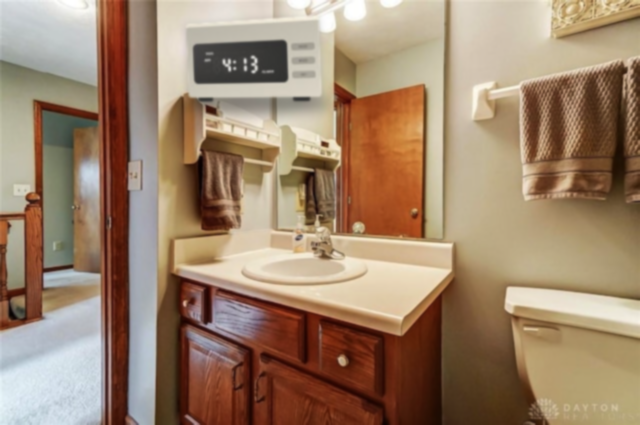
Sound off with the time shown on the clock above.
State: 4:13
